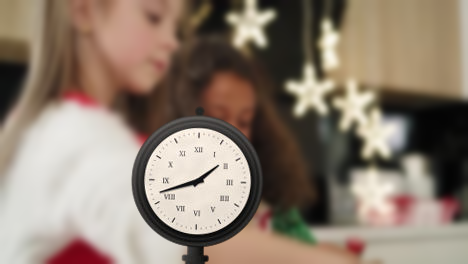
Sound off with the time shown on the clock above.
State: 1:42
